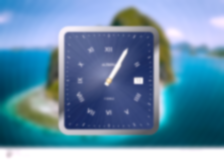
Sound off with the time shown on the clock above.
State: 1:05
